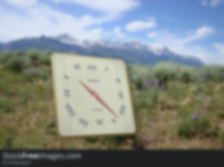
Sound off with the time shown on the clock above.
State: 10:23
